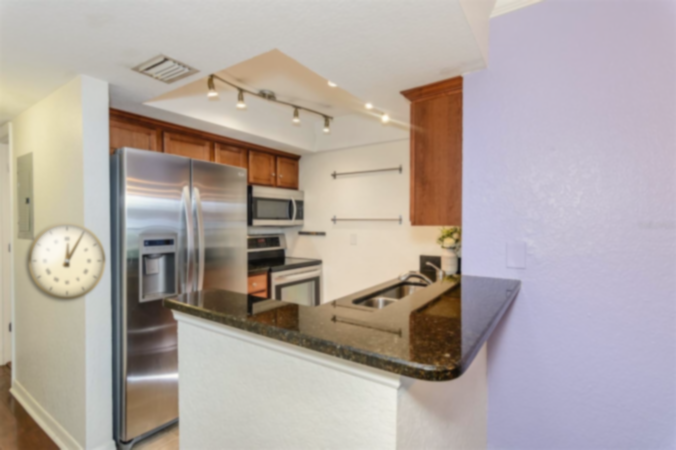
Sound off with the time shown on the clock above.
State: 12:05
